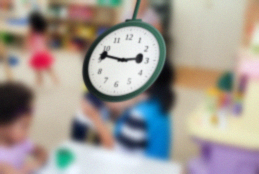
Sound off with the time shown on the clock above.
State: 2:47
